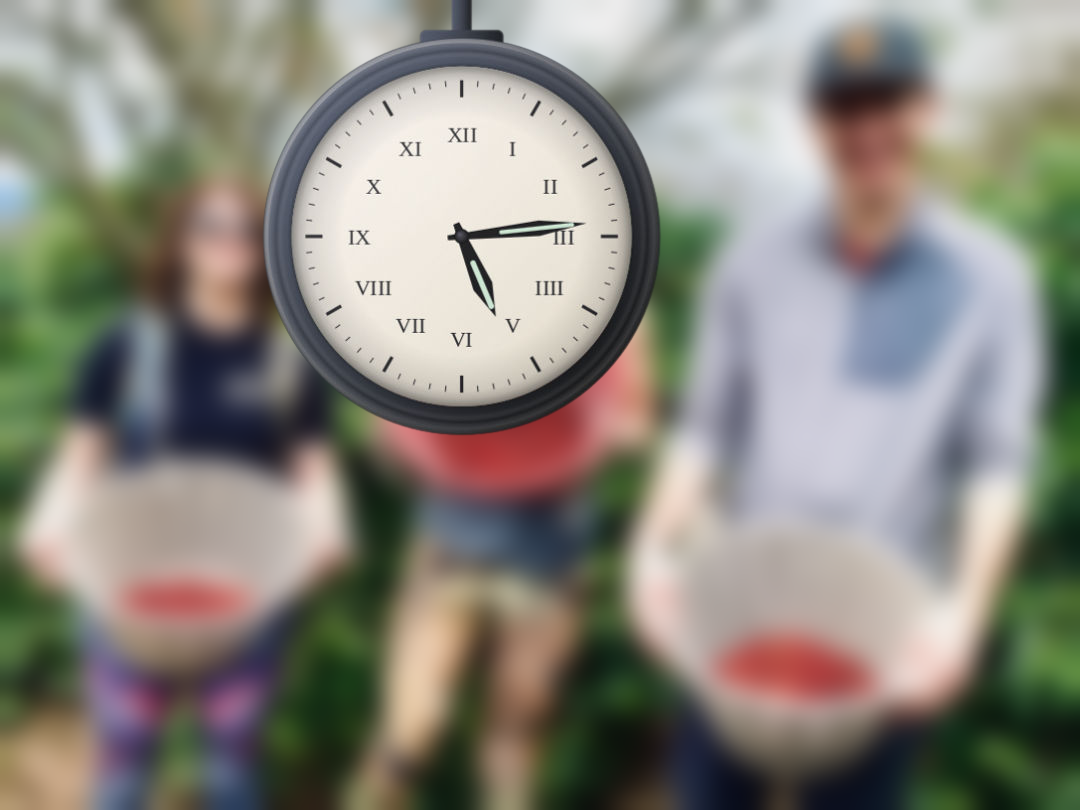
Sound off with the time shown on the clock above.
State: 5:14
